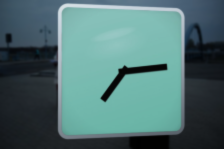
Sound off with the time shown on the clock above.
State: 7:14
